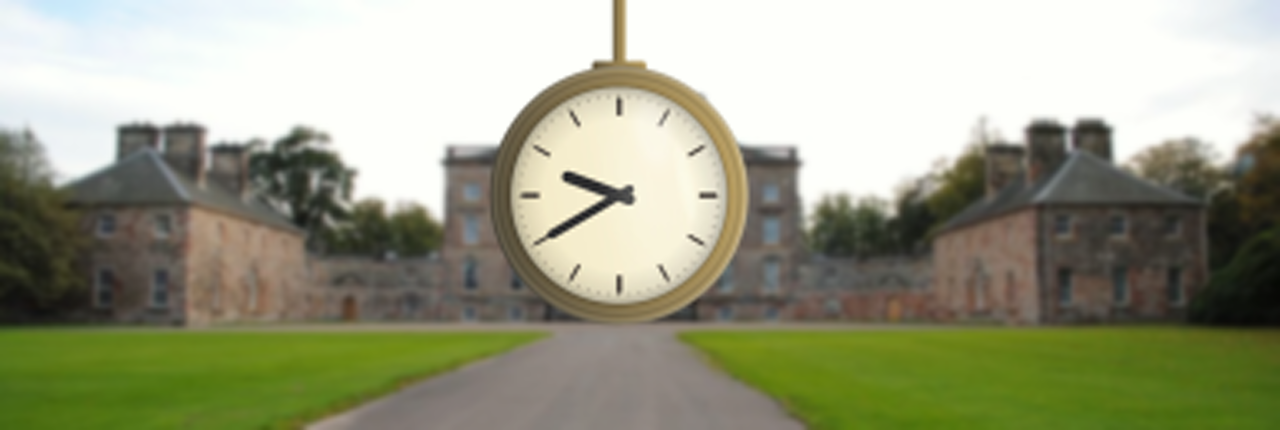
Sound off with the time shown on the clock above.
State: 9:40
